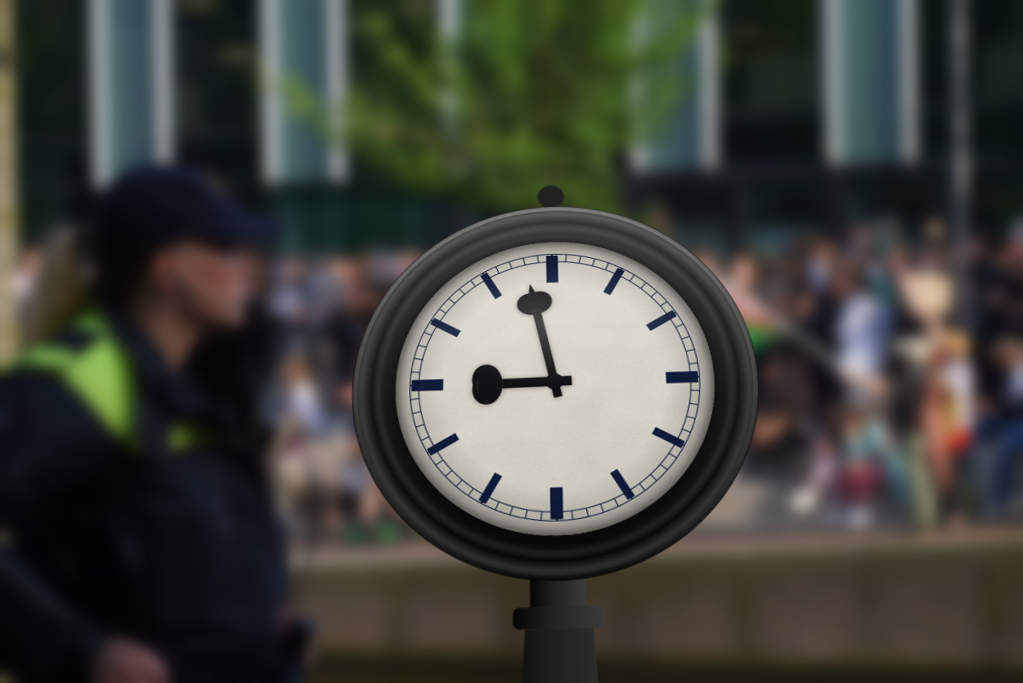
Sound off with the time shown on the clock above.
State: 8:58
